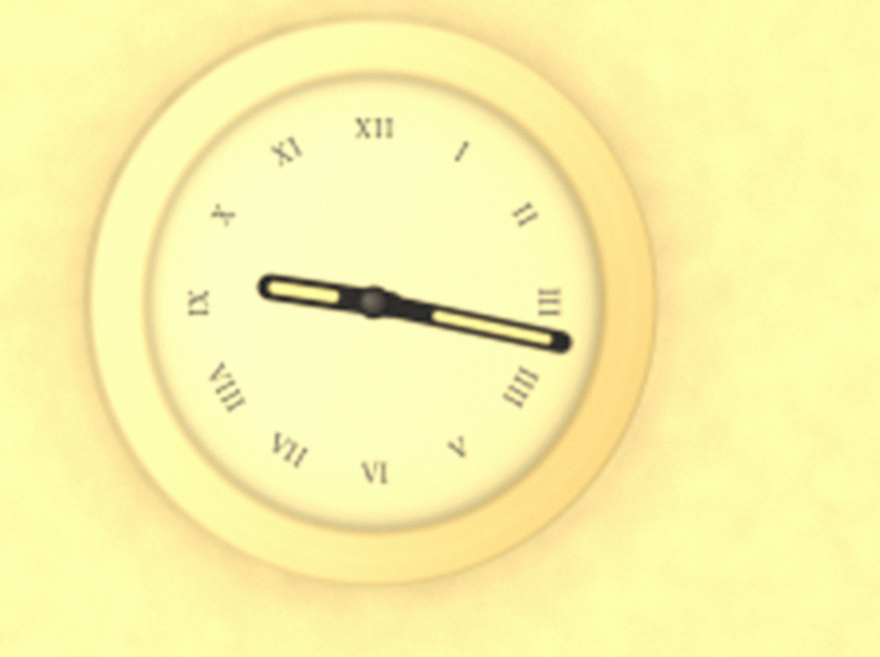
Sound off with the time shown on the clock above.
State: 9:17
